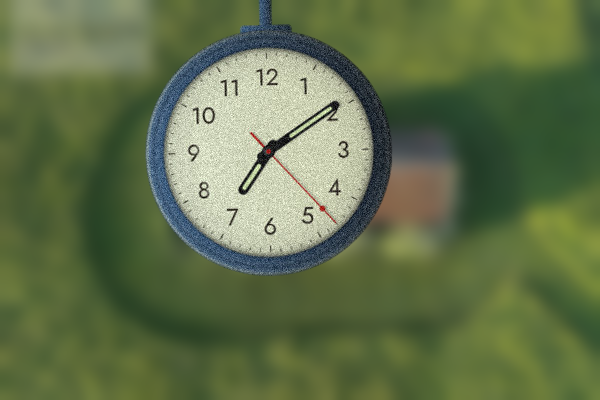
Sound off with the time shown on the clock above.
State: 7:09:23
